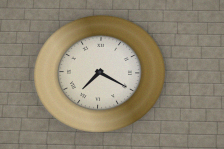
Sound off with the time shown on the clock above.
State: 7:20
